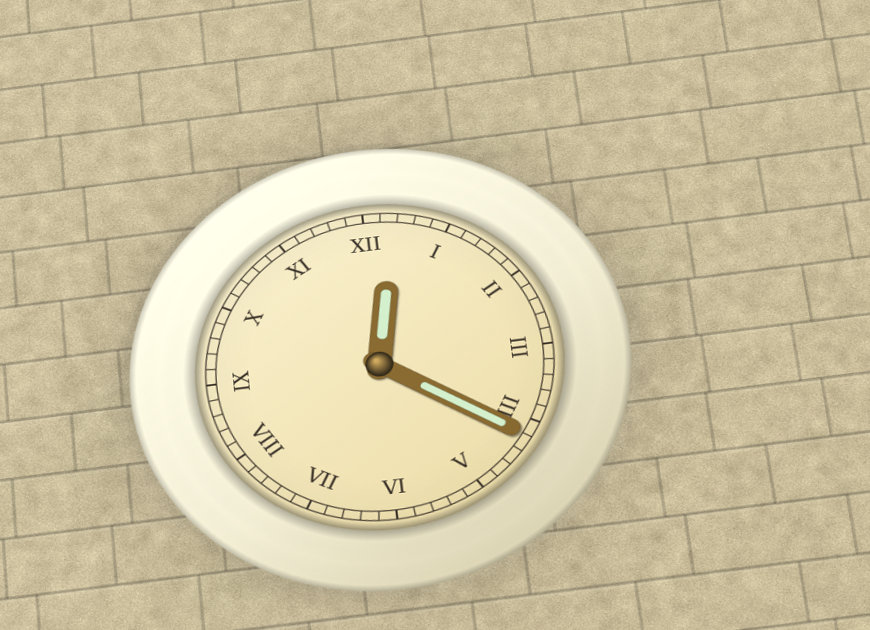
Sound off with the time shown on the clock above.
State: 12:21
